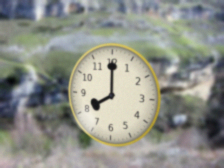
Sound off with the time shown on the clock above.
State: 8:00
